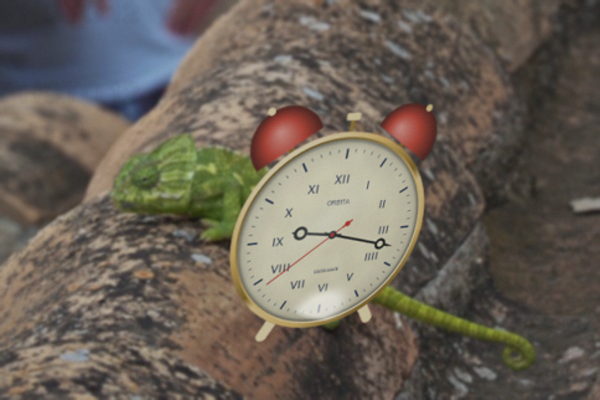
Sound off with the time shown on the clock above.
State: 9:17:39
